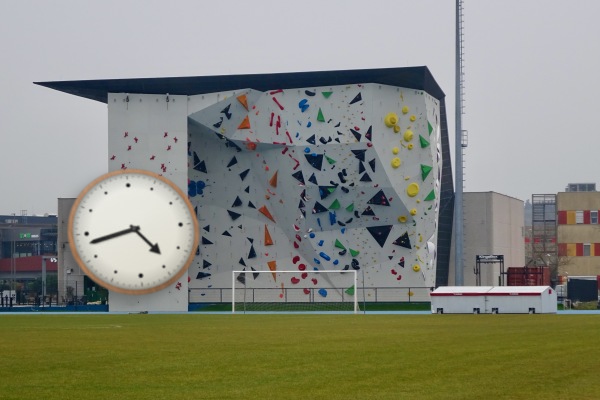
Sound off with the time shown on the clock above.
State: 4:43
